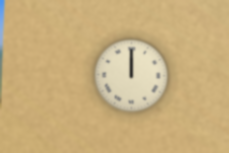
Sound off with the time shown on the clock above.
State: 12:00
